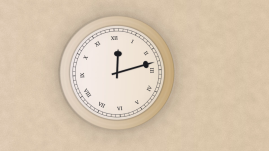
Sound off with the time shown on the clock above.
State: 12:13
